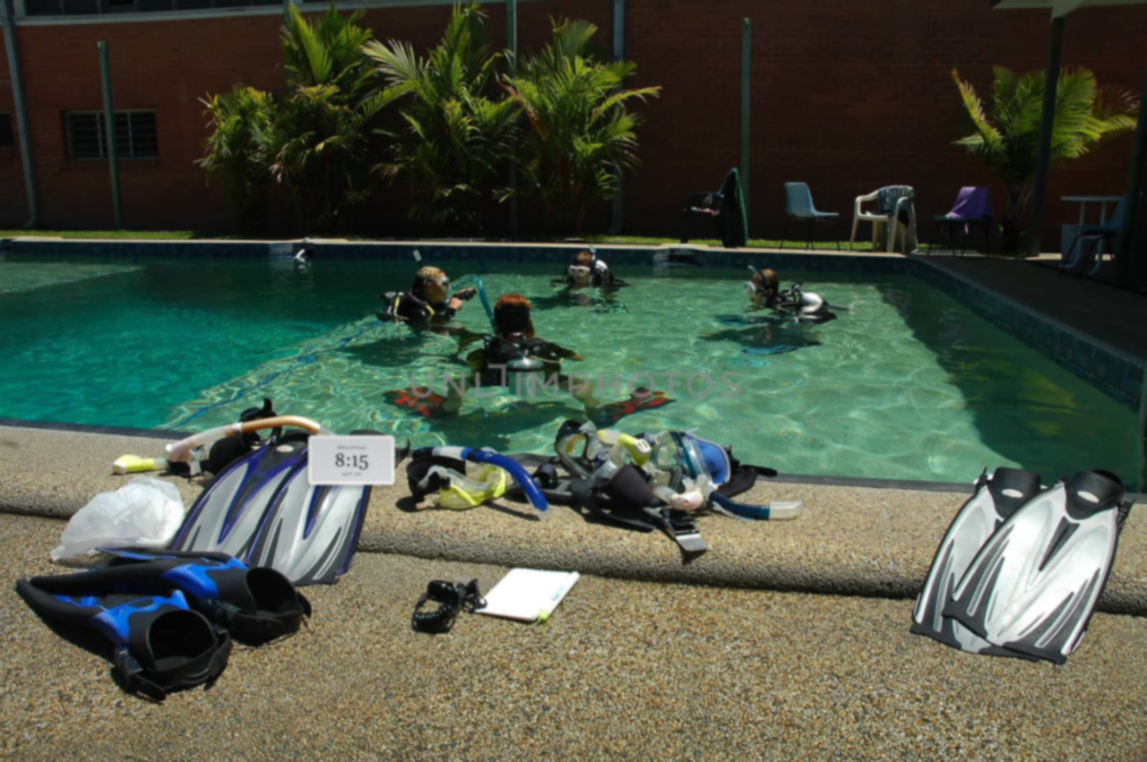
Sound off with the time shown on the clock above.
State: 8:15
